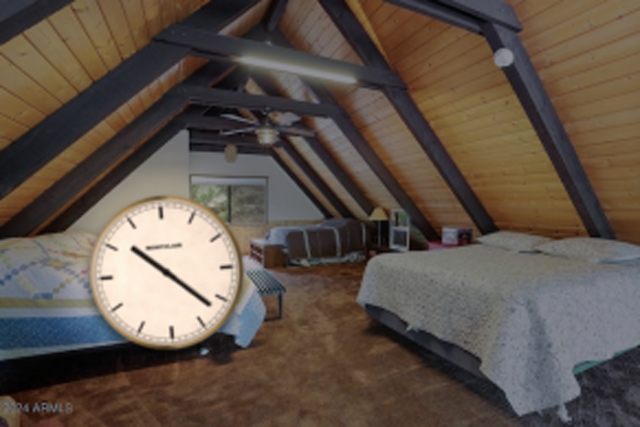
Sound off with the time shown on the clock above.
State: 10:22
